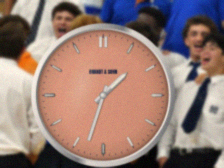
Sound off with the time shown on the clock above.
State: 1:33
